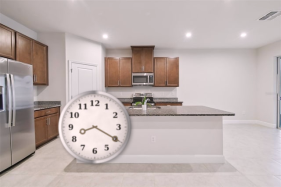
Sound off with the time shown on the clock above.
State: 8:20
